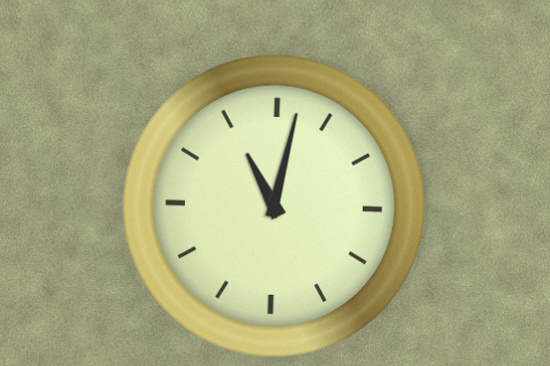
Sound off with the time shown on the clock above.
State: 11:02
